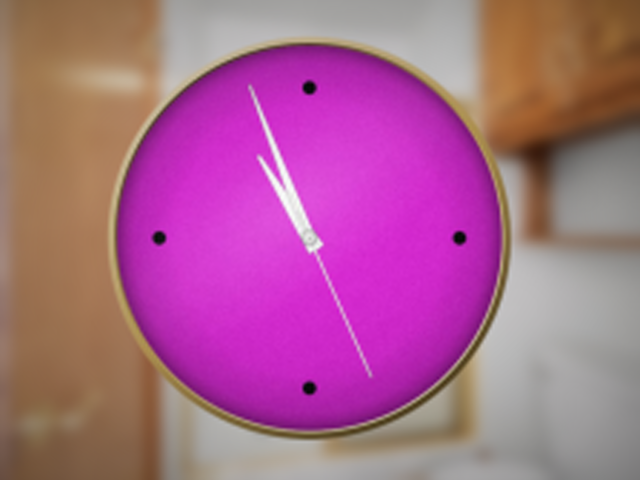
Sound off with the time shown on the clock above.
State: 10:56:26
